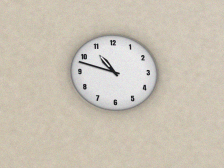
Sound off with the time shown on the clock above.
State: 10:48
